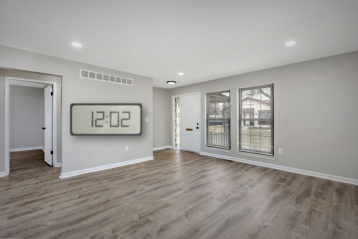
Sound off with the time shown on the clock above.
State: 12:02
